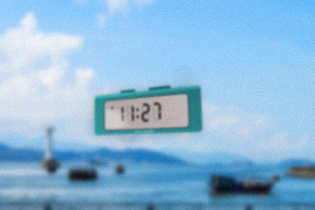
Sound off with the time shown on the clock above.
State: 11:27
